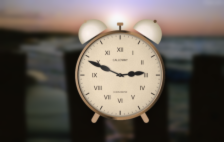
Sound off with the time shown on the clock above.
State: 2:49
